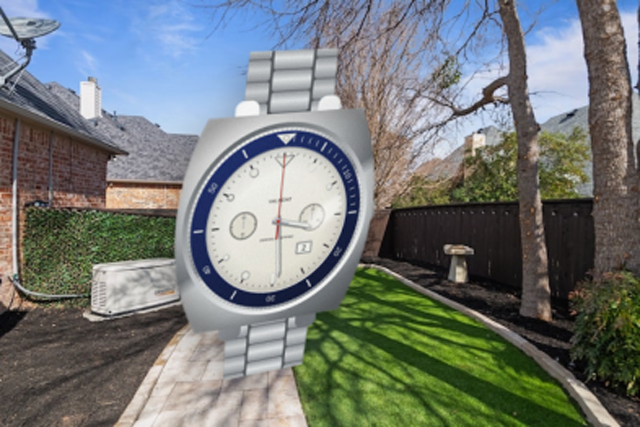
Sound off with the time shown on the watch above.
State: 3:29
